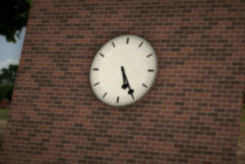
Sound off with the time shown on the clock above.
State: 5:25
